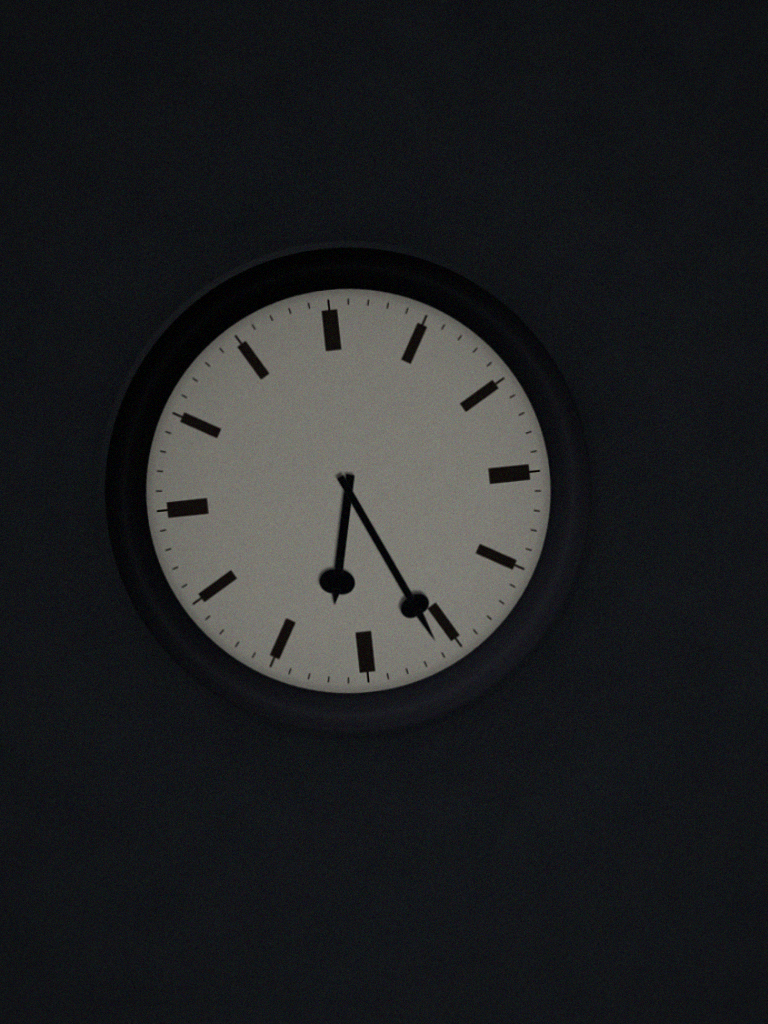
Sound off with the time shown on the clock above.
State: 6:26
